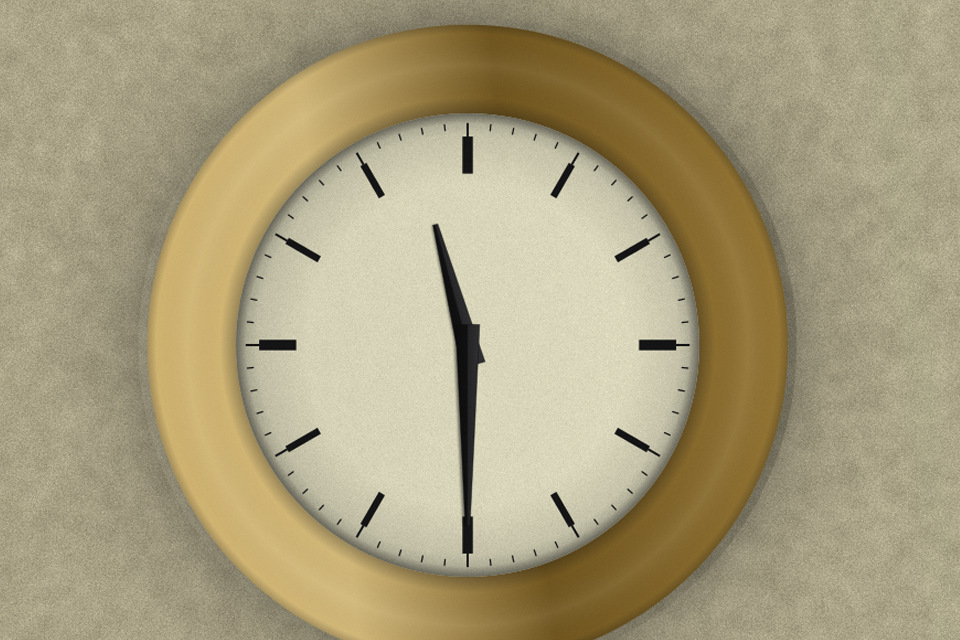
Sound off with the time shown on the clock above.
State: 11:30
